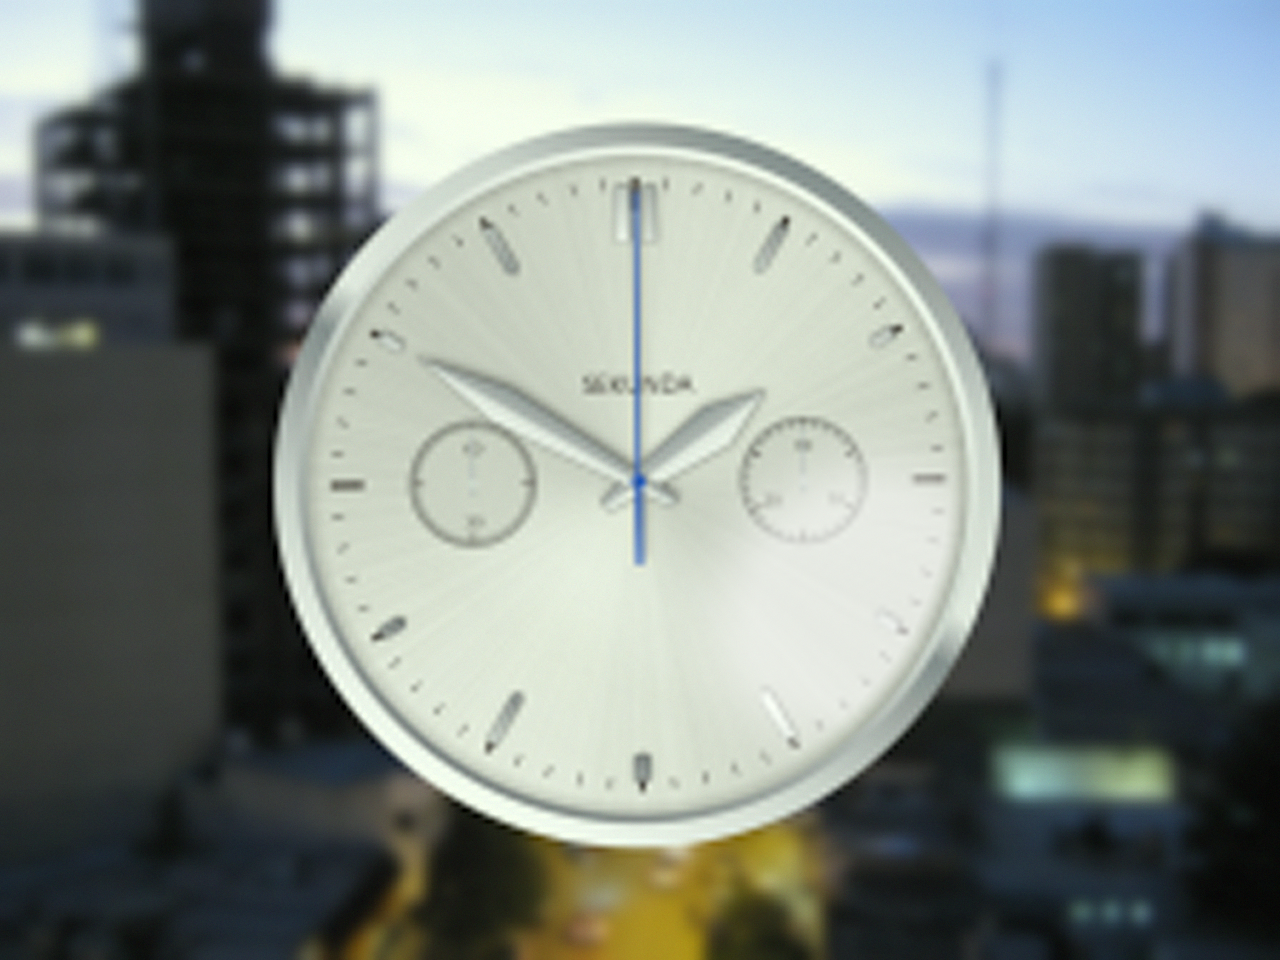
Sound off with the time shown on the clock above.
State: 1:50
